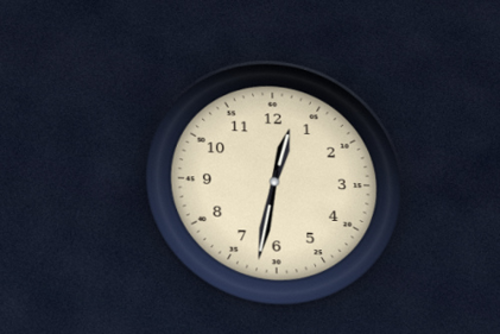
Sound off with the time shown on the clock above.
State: 12:32
